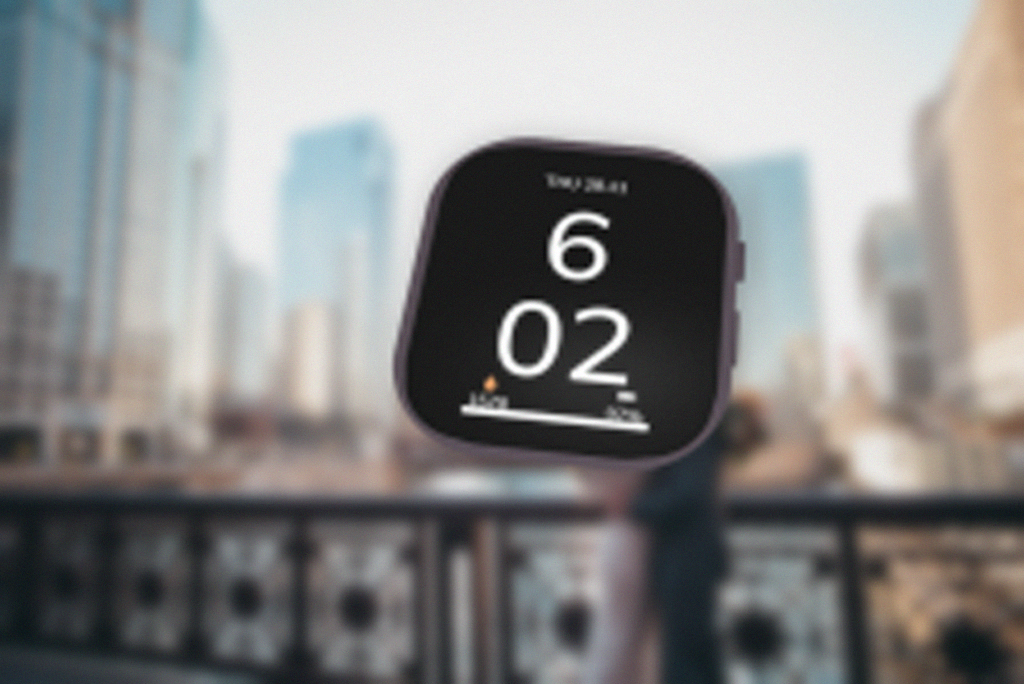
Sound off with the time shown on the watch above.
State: 6:02
